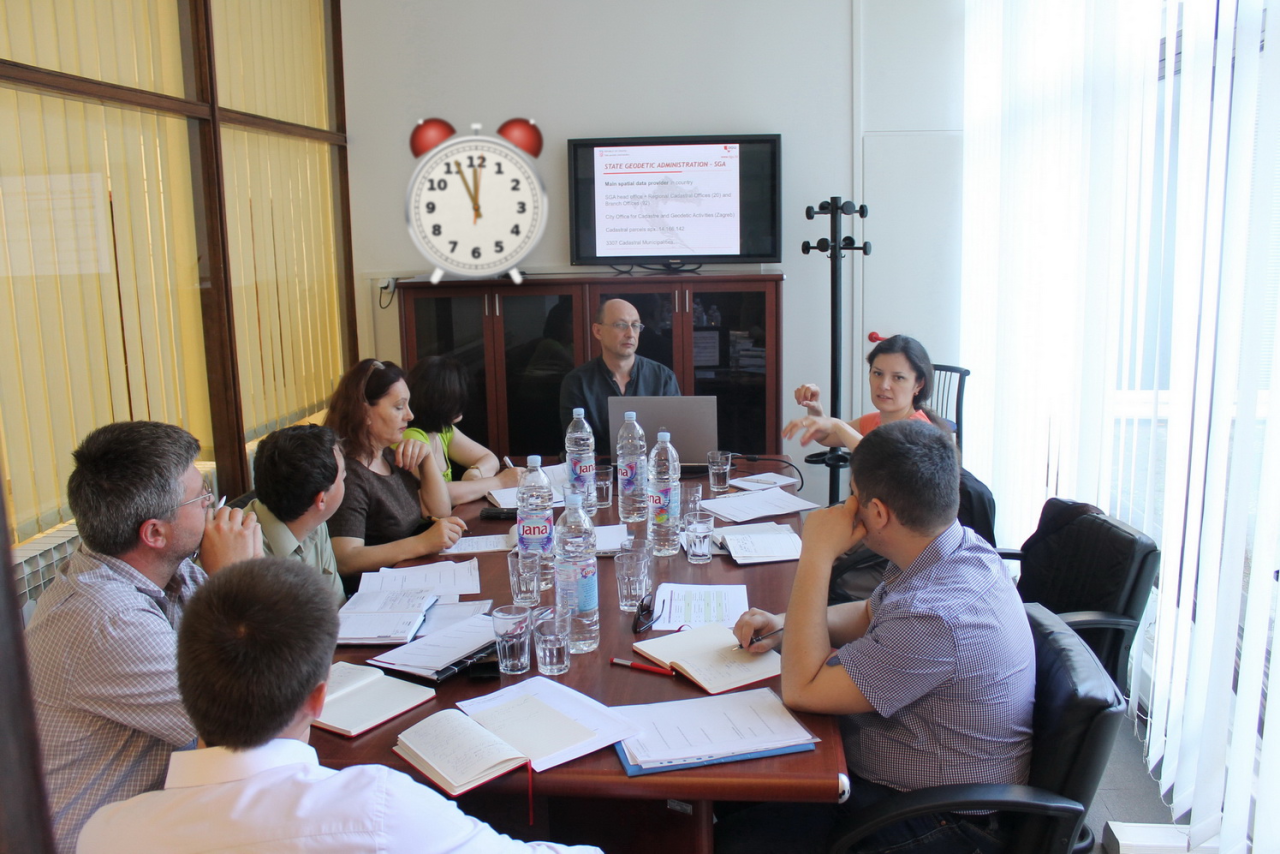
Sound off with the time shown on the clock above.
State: 11:56:01
